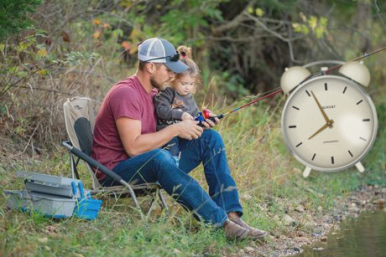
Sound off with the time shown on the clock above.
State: 7:56
